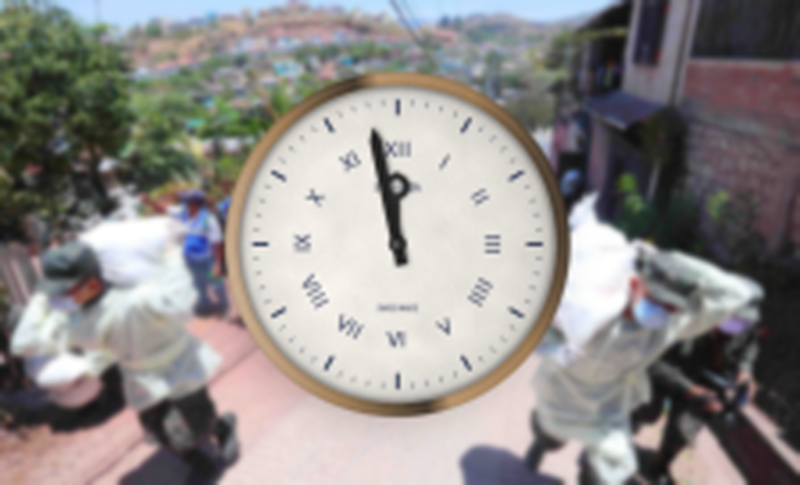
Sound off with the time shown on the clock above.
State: 11:58
